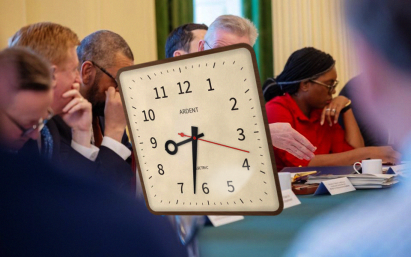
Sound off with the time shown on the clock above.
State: 8:32:18
